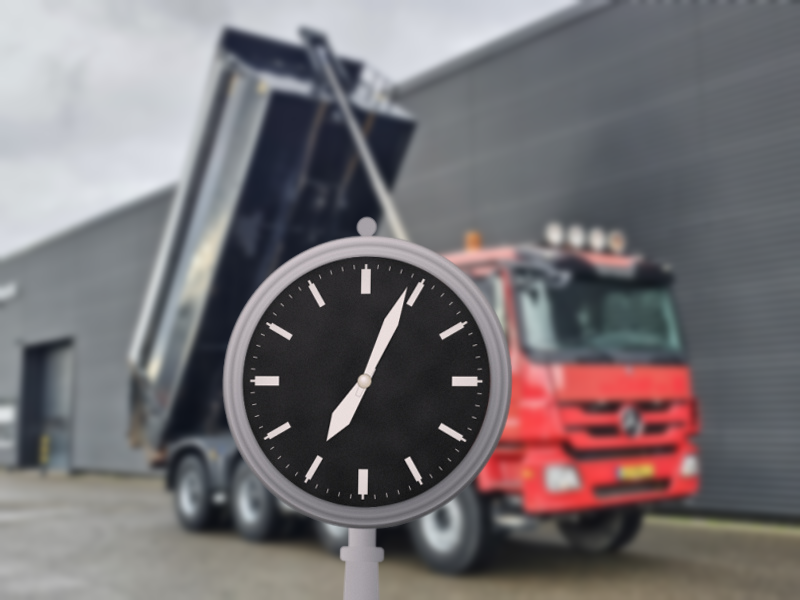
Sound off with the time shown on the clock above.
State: 7:04
